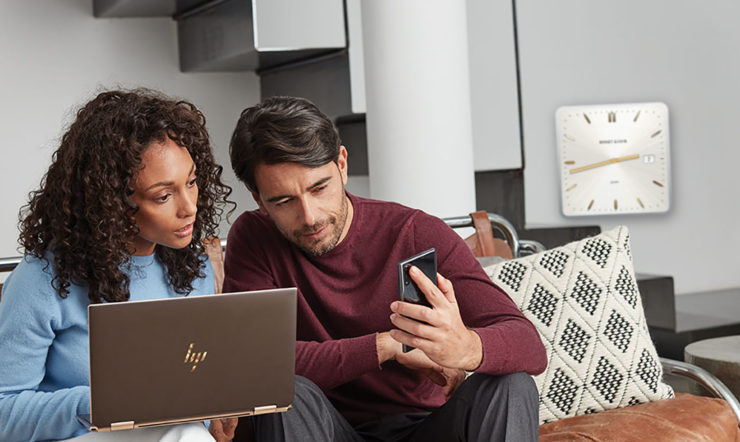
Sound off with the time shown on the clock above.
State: 2:43
